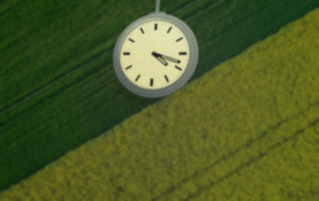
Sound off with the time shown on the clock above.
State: 4:18
